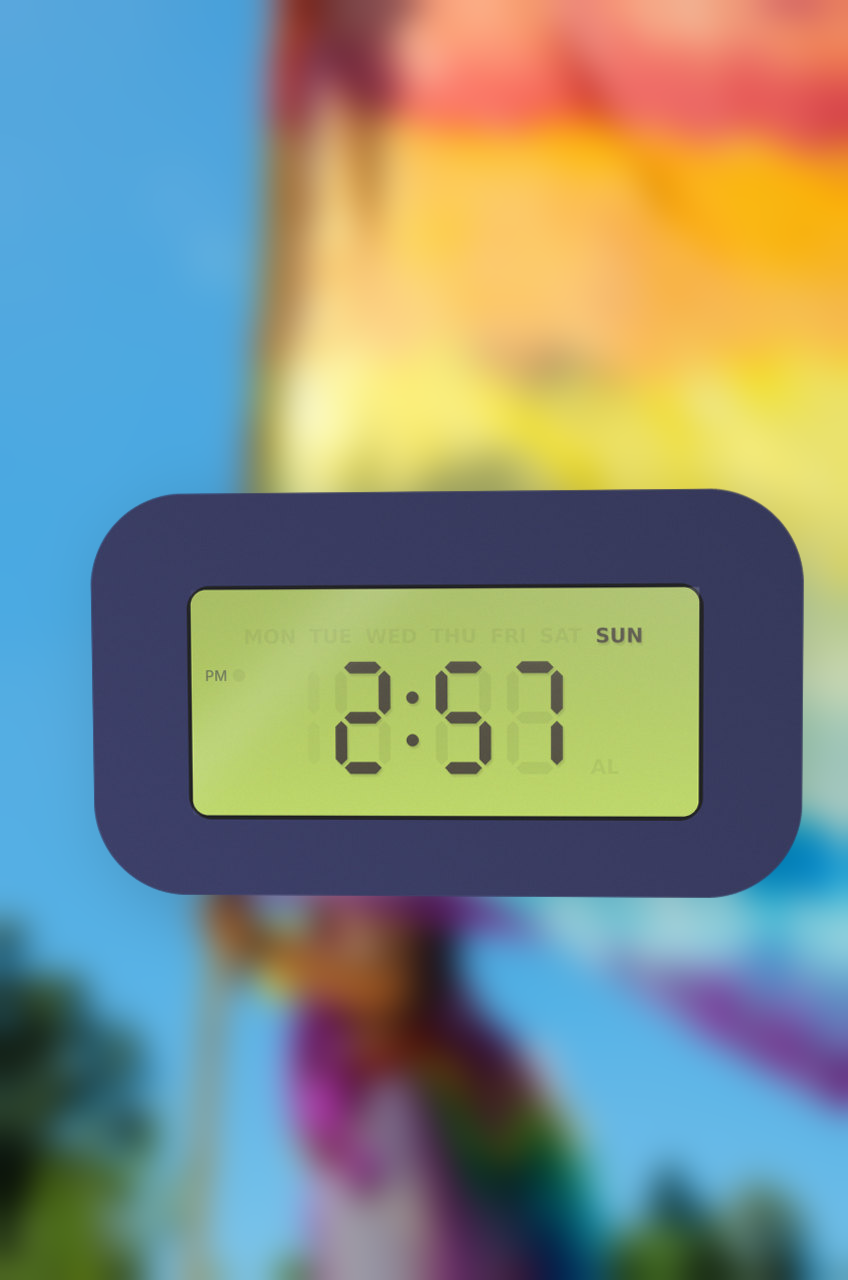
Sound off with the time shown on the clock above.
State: 2:57
